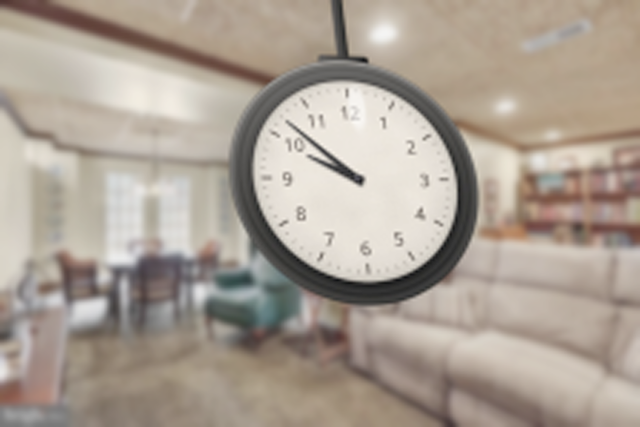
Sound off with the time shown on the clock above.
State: 9:52
